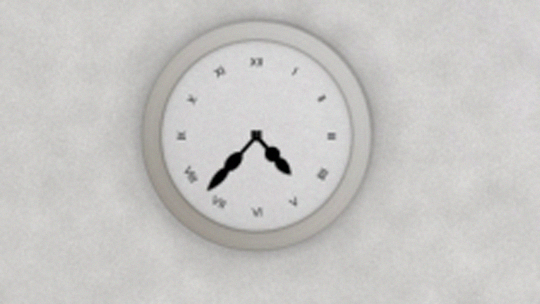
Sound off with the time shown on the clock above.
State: 4:37
